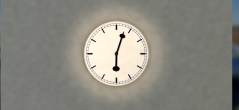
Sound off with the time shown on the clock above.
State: 6:03
